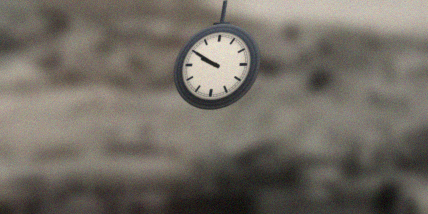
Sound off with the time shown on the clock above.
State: 9:50
